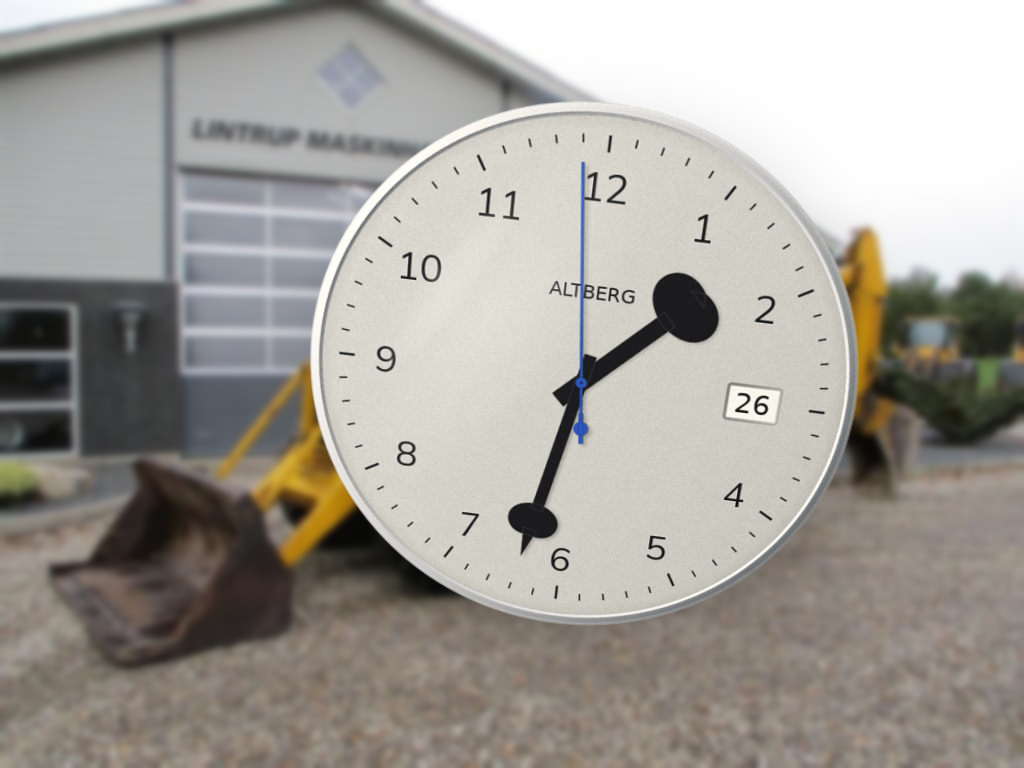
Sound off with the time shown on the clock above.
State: 1:31:59
